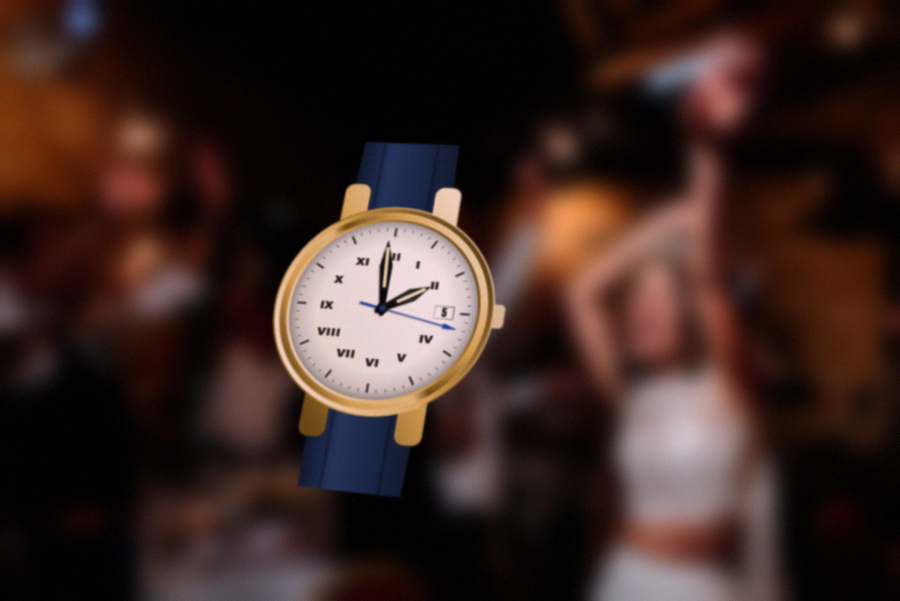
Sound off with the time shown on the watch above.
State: 1:59:17
